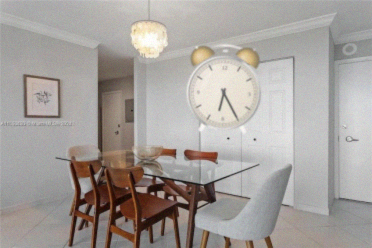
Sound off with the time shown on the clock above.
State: 6:25
